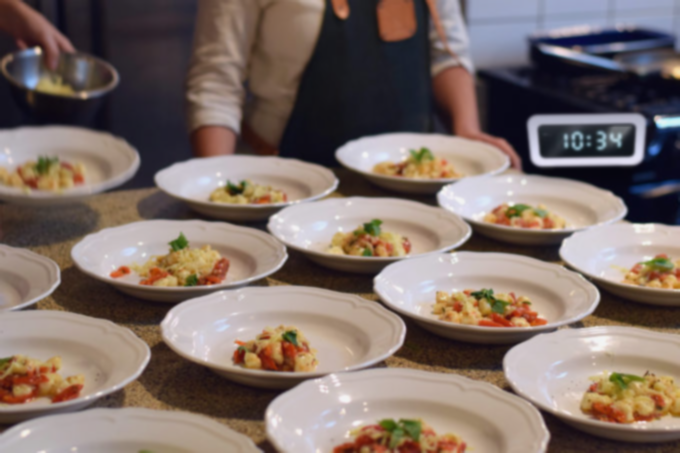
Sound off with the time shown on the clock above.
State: 10:34
